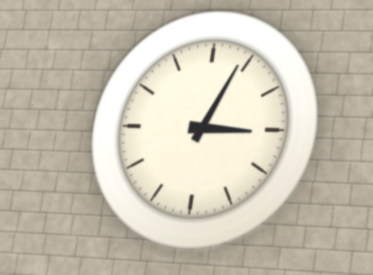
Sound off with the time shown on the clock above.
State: 3:04
